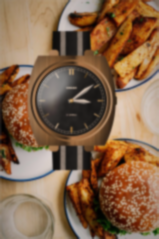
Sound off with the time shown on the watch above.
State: 3:09
